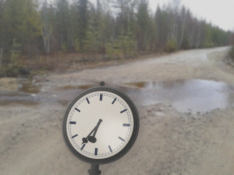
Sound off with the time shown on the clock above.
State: 6:36
